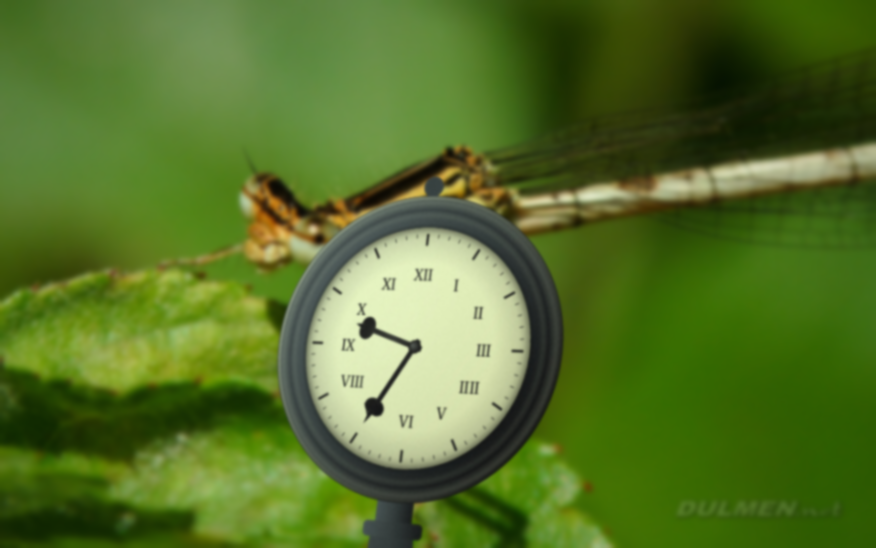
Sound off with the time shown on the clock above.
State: 9:35
